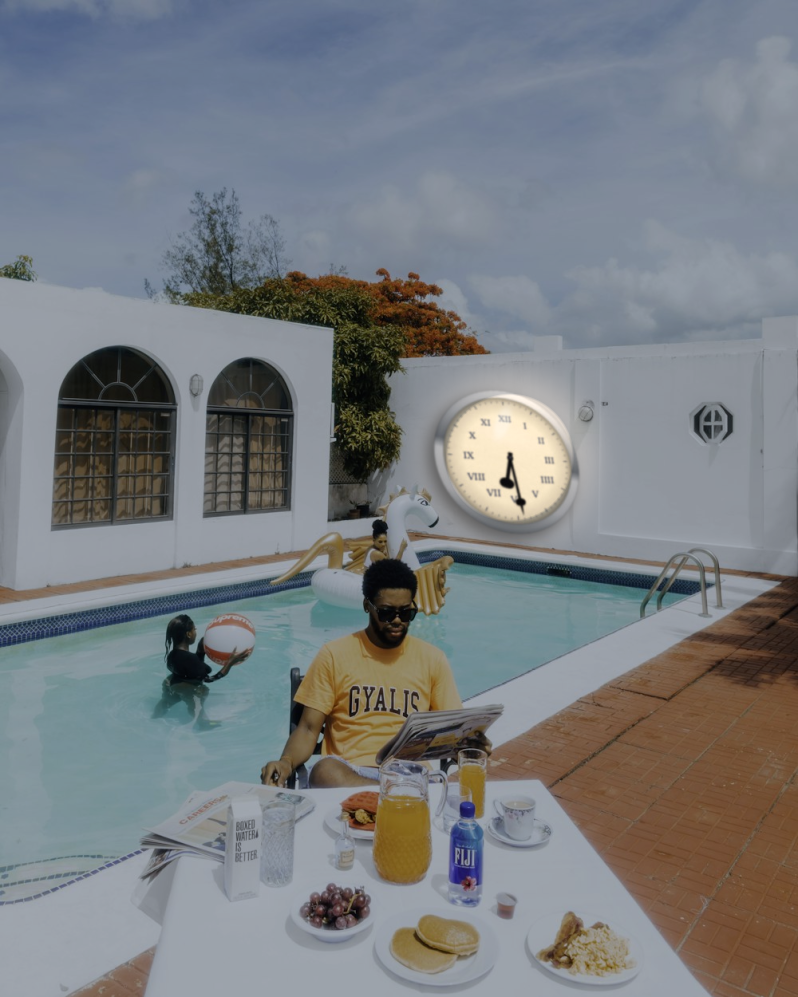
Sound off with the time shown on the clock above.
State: 6:29
